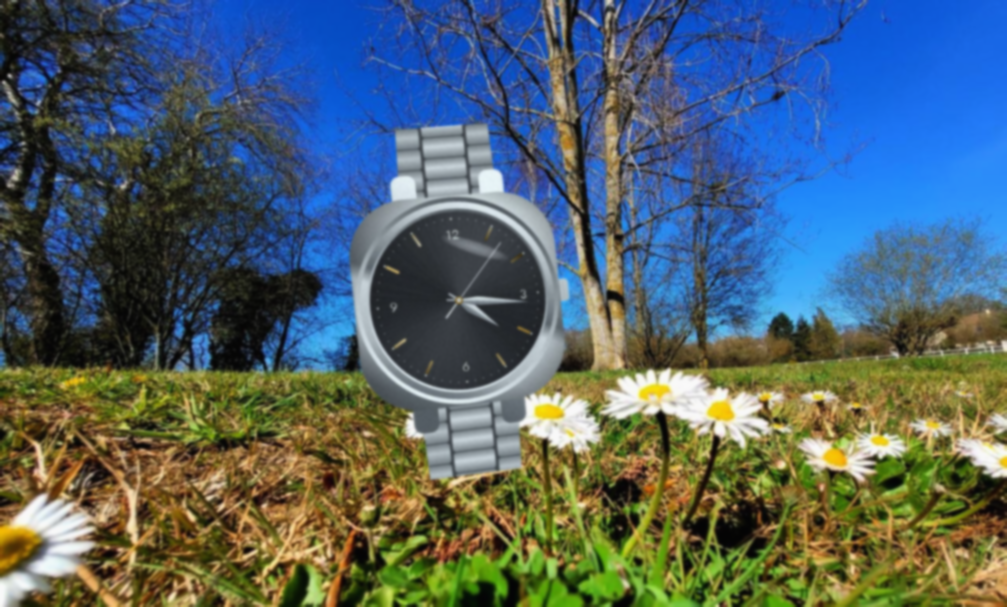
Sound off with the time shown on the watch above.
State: 4:16:07
